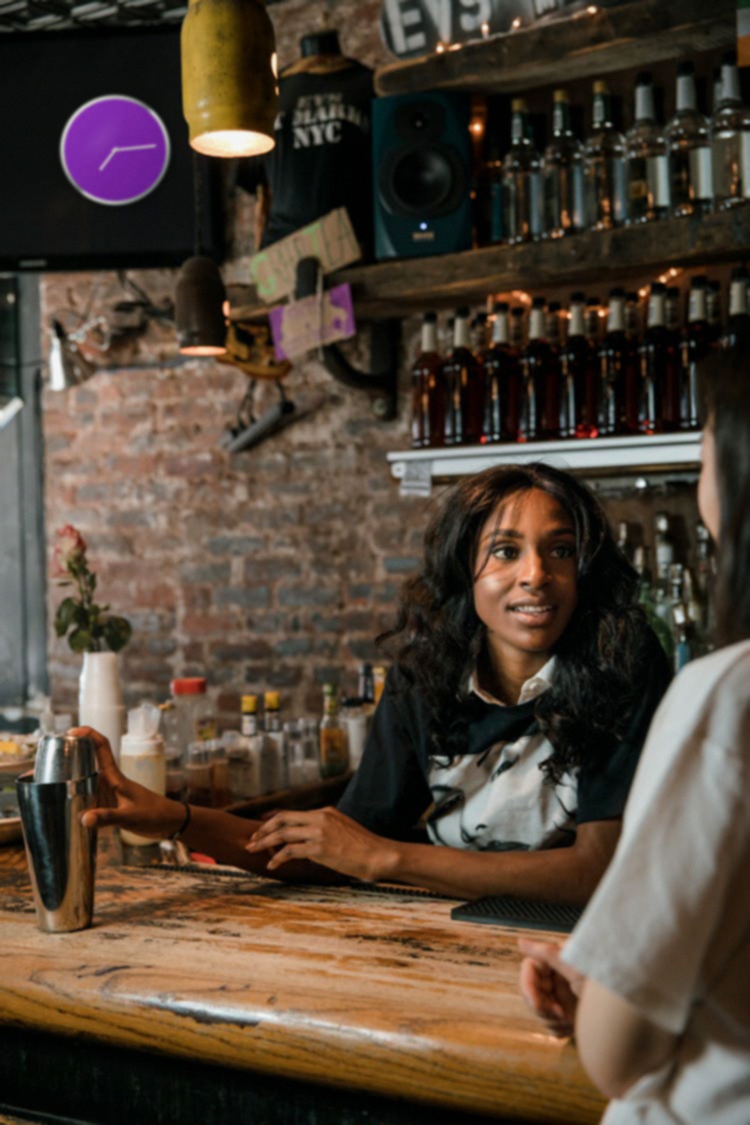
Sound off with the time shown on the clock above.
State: 7:14
